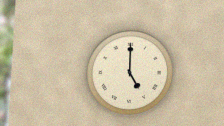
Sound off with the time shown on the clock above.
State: 5:00
